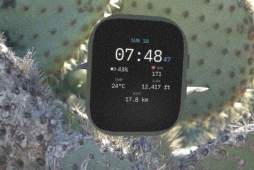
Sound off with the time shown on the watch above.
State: 7:48
